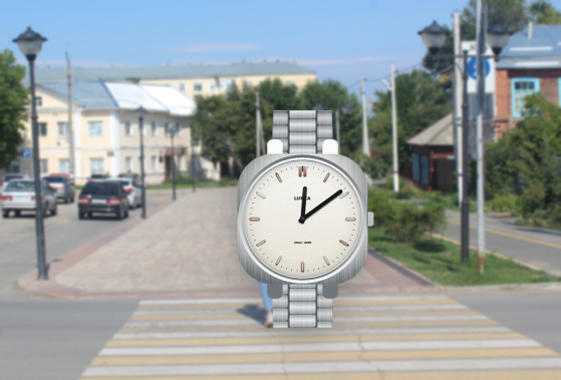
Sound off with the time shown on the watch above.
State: 12:09
